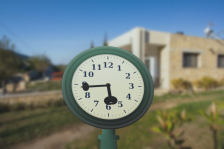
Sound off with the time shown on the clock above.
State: 5:44
